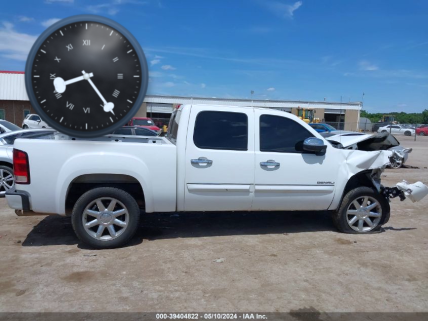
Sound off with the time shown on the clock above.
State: 8:24
